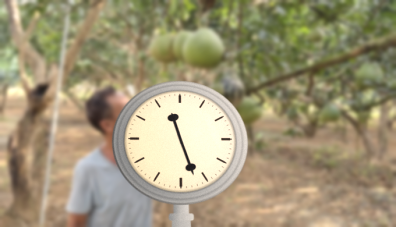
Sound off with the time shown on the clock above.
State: 11:27
